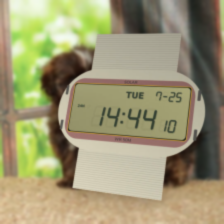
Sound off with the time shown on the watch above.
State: 14:44:10
